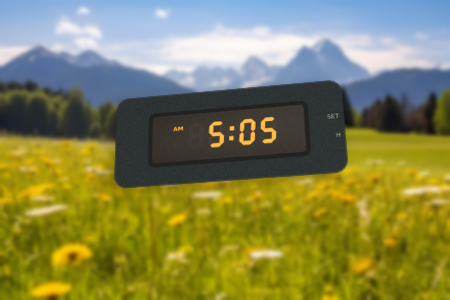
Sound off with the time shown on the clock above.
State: 5:05
